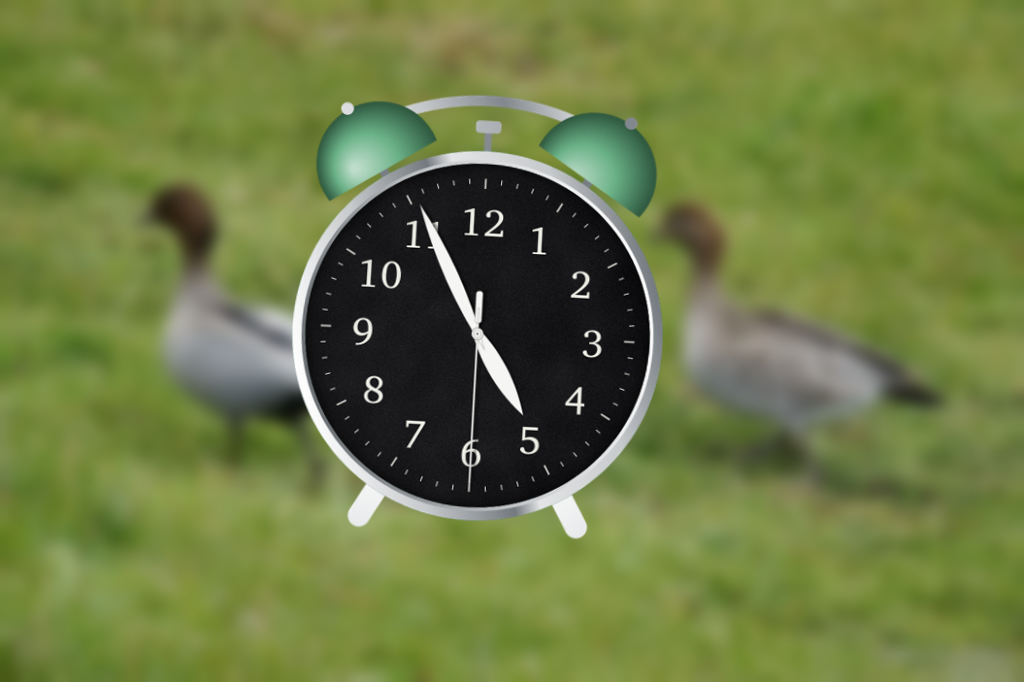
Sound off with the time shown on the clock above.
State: 4:55:30
